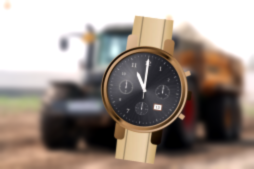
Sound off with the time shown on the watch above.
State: 11:00
